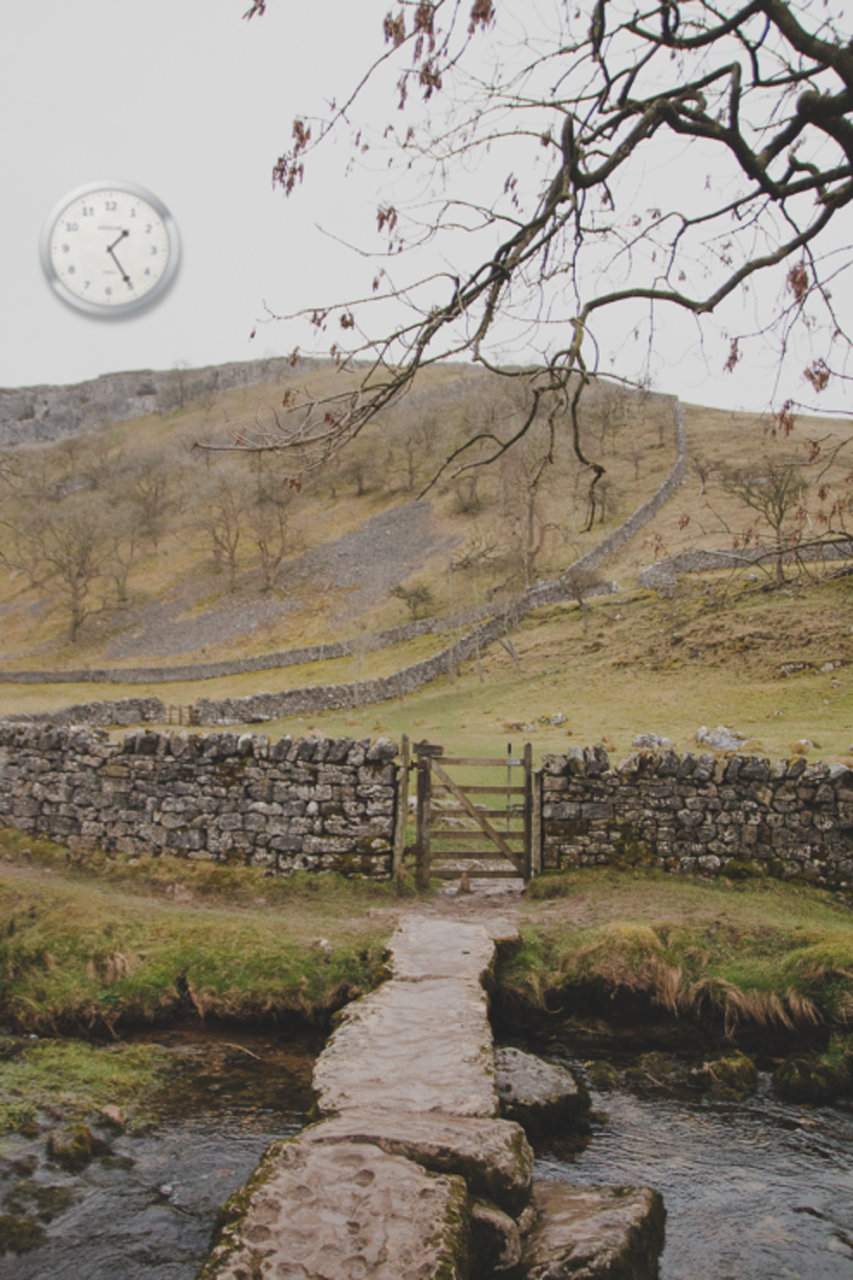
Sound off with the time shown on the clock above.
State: 1:25
